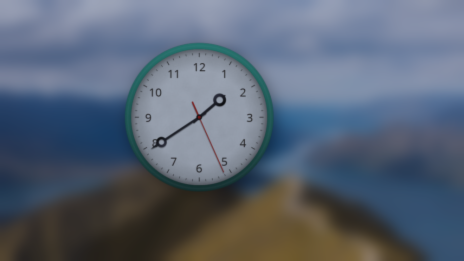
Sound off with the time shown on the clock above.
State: 1:39:26
